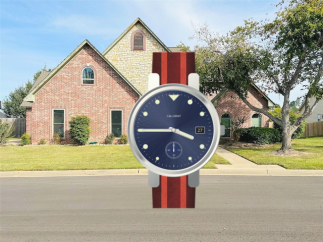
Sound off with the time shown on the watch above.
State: 3:45
